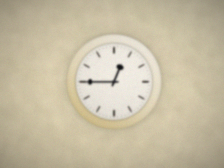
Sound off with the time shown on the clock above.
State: 12:45
